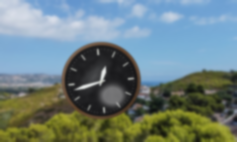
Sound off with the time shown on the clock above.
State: 12:43
